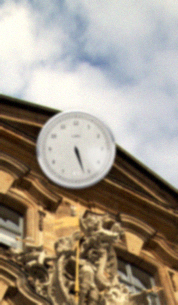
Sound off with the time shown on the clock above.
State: 5:27
